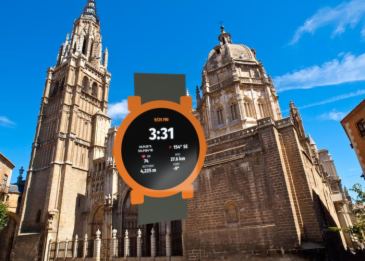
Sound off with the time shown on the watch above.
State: 3:31
